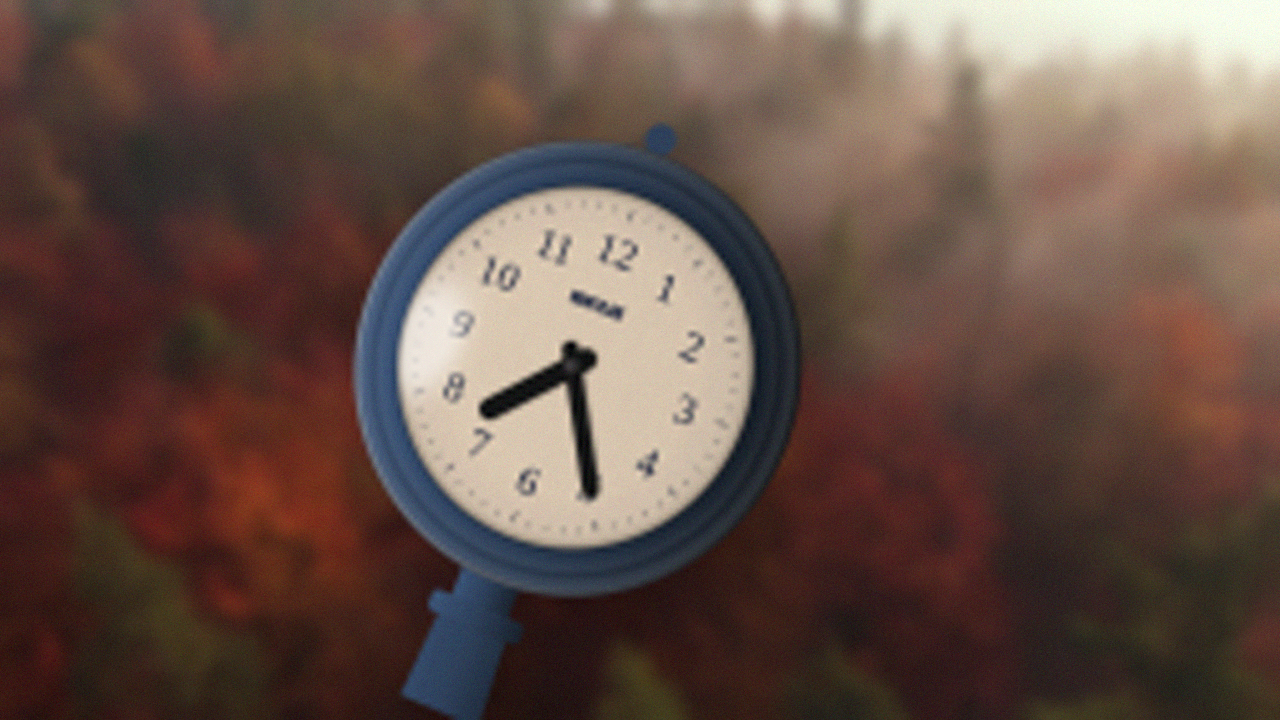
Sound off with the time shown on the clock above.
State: 7:25
